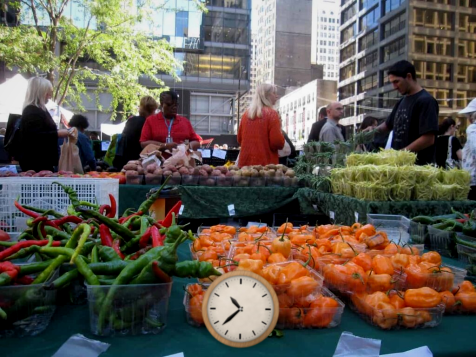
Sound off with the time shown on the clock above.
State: 10:38
